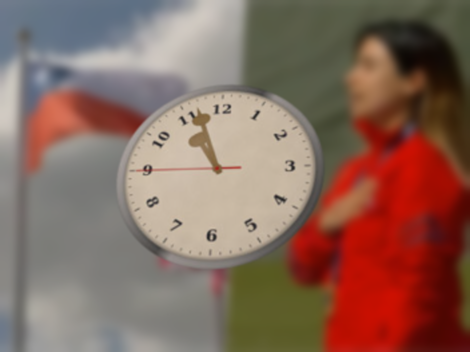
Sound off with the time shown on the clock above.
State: 10:56:45
